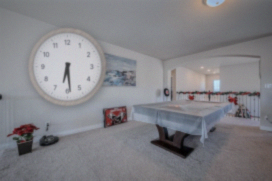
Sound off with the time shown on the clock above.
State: 6:29
